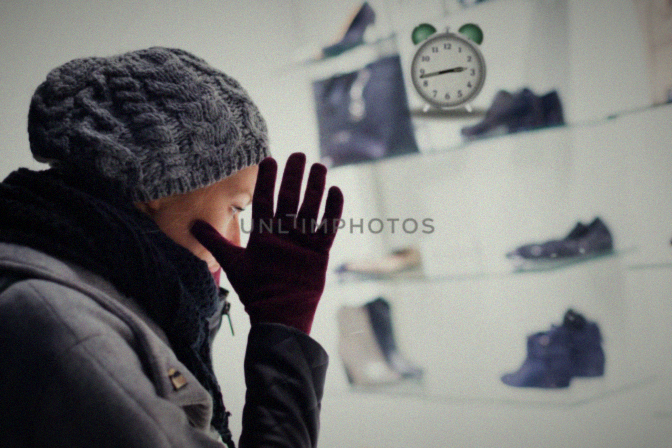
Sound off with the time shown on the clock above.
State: 2:43
